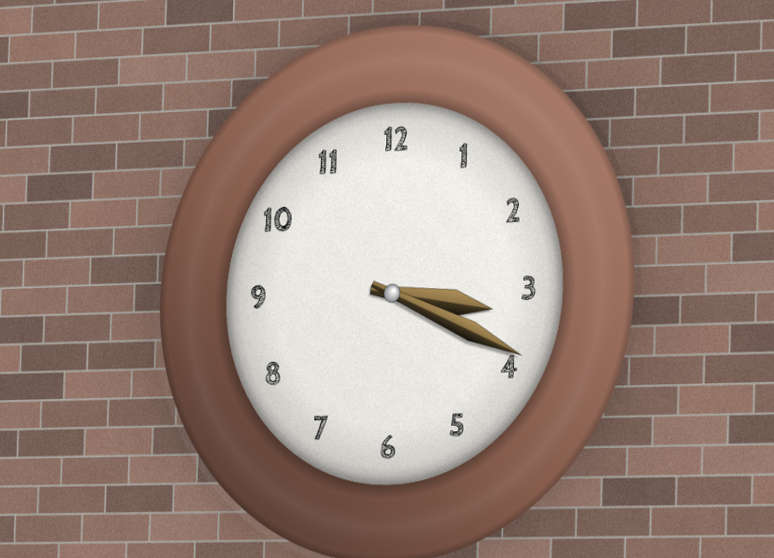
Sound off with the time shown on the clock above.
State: 3:19
